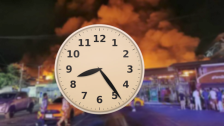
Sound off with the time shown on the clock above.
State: 8:24
